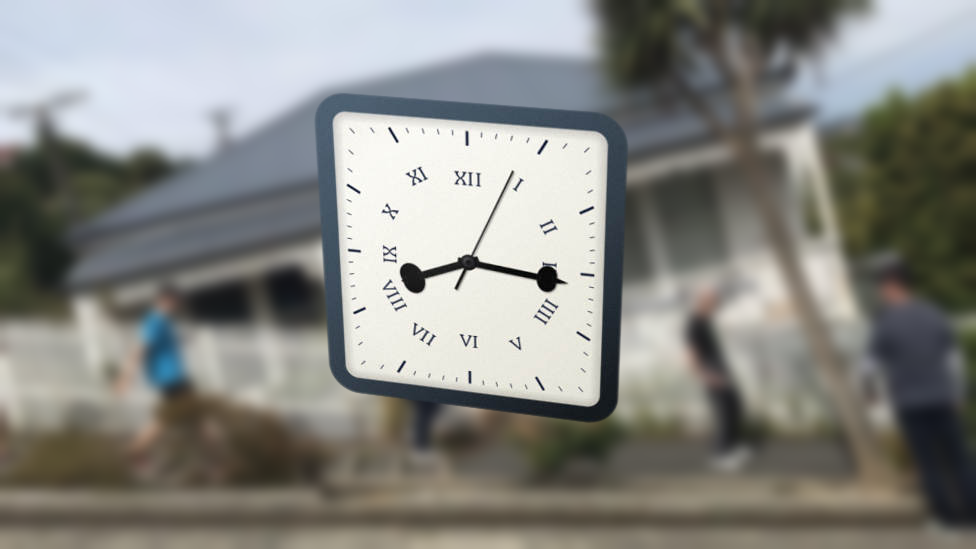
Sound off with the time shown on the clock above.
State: 8:16:04
